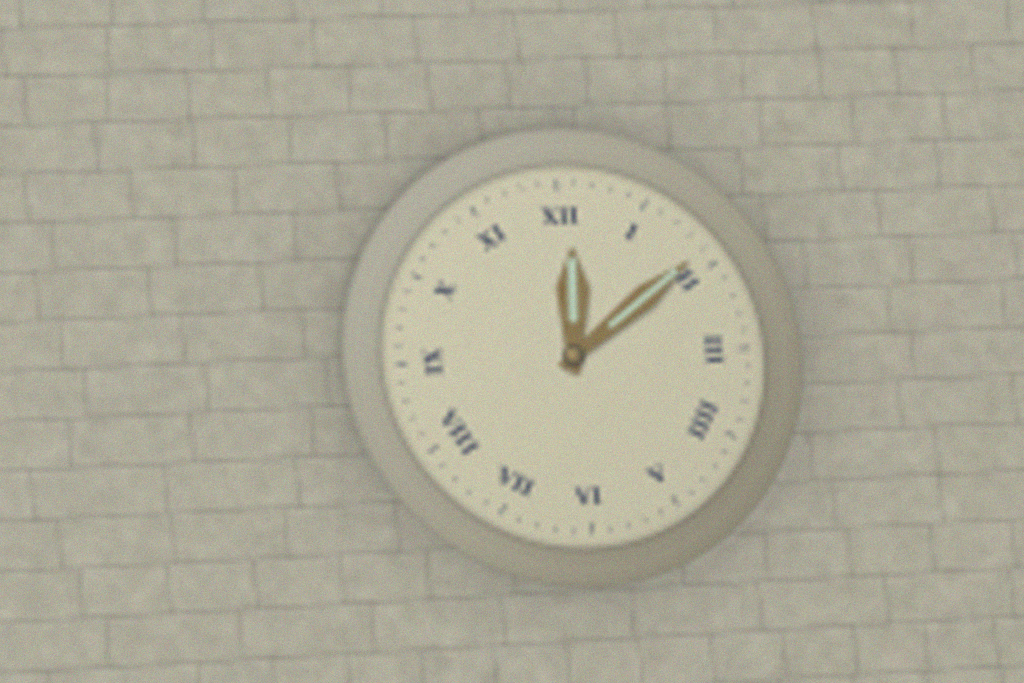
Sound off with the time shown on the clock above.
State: 12:09
